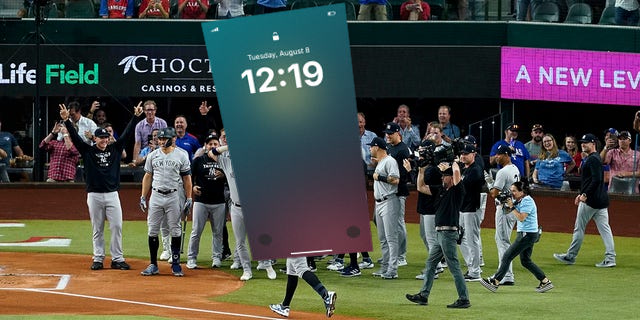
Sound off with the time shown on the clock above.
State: 12:19
